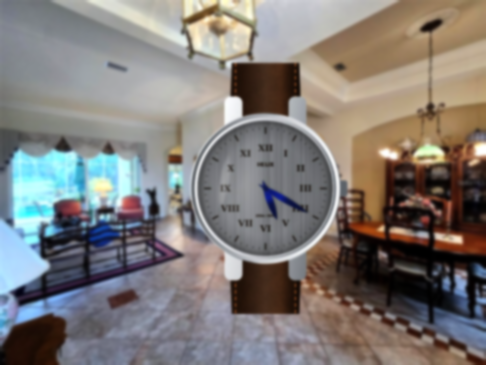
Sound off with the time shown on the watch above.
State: 5:20
